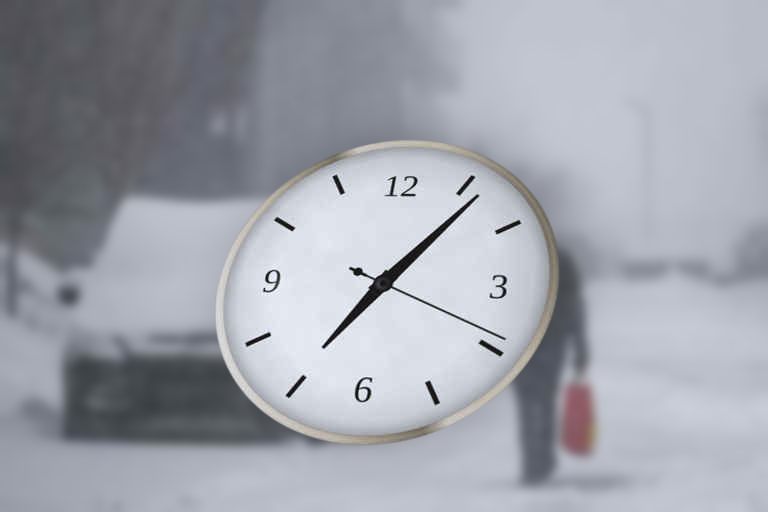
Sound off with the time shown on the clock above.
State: 7:06:19
